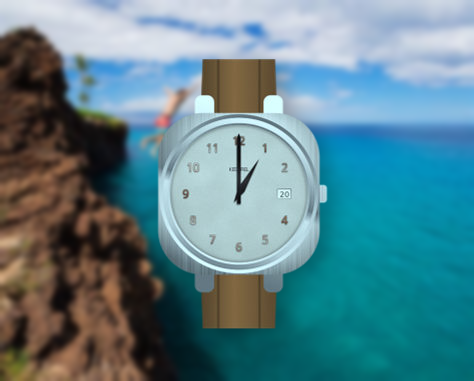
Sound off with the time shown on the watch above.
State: 1:00
